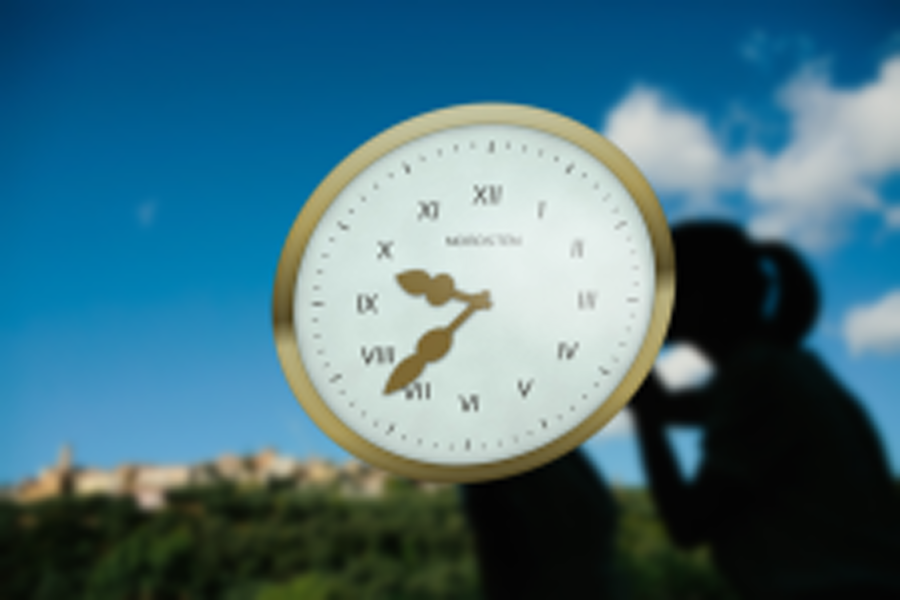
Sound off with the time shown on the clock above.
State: 9:37
